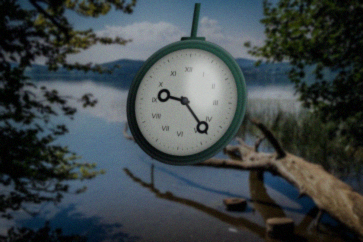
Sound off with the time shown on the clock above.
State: 9:23
